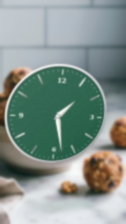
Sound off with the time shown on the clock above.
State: 1:28
